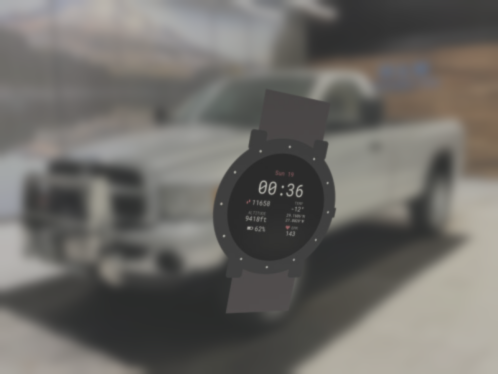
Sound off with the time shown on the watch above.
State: 0:36
